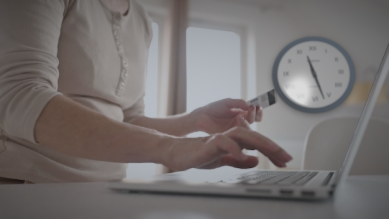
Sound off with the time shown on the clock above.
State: 11:27
